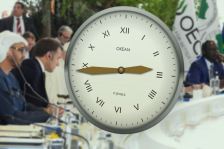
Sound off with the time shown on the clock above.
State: 2:44
